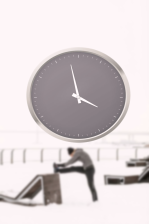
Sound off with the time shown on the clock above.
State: 3:58
